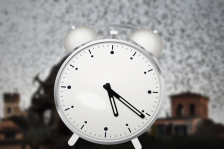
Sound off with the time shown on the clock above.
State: 5:21
